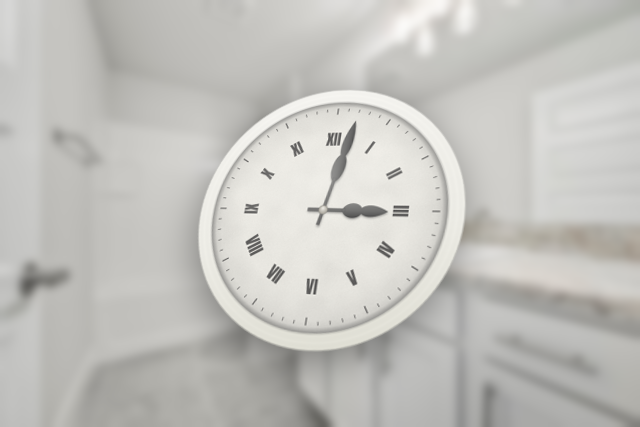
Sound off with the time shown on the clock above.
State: 3:02
